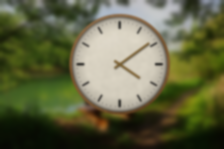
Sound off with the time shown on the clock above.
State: 4:09
